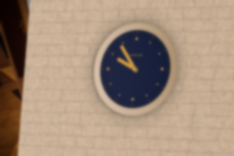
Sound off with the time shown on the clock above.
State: 9:54
